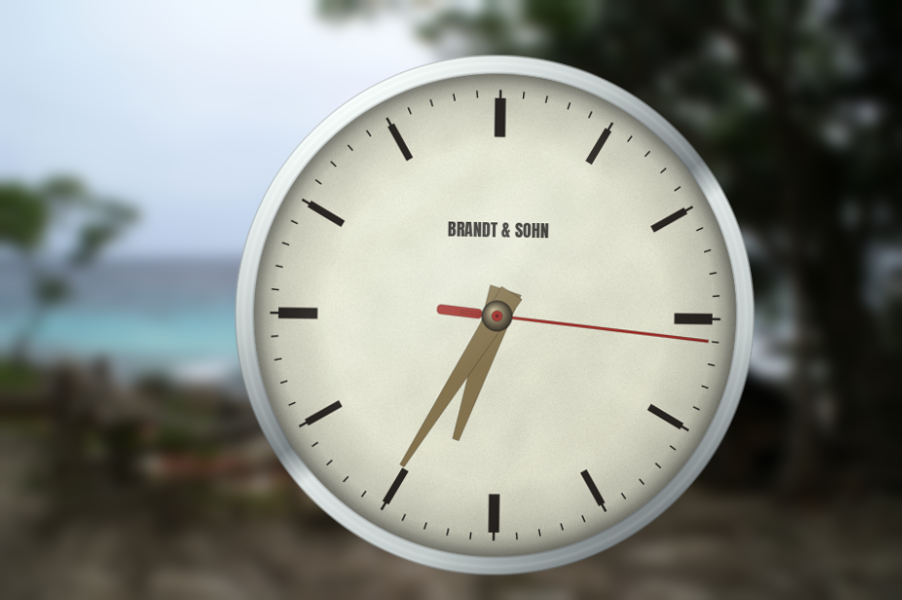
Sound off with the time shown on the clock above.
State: 6:35:16
